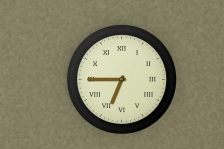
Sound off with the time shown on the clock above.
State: 6:45
